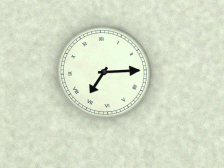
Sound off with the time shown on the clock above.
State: 7:15
